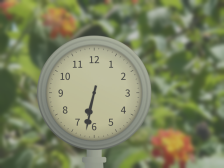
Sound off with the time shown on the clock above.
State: 6:32
